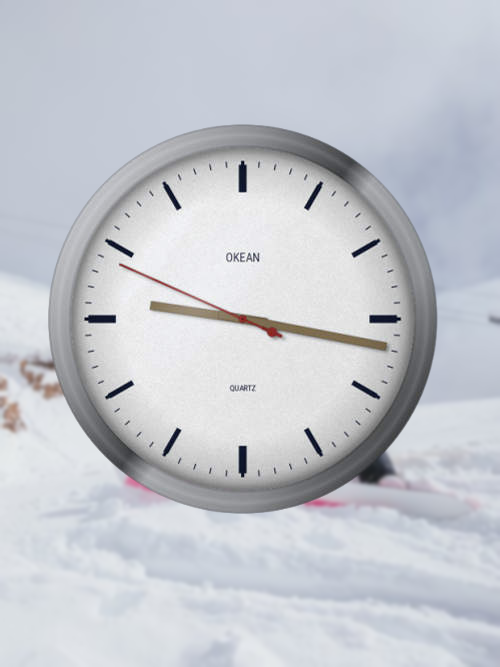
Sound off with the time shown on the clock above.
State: 9:16:49
